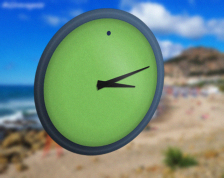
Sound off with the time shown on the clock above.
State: 3:12
